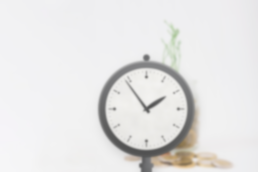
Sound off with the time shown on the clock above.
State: 1:54
